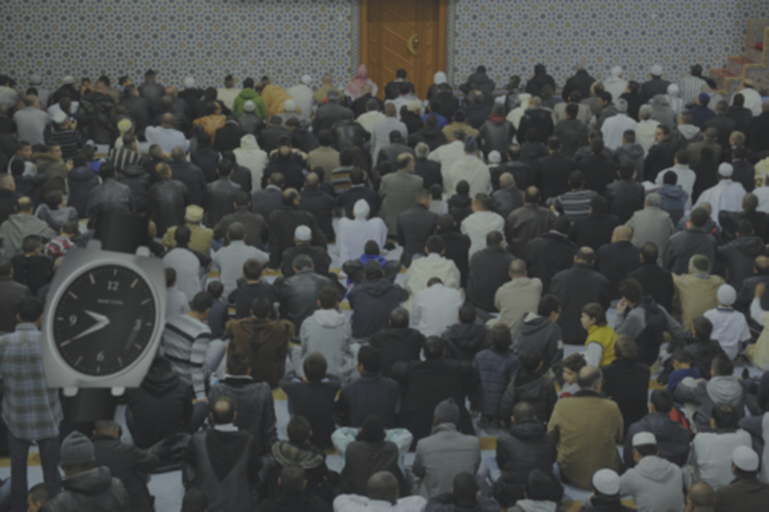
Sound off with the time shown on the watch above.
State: 9:40
